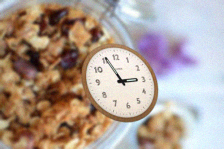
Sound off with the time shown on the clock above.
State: 2:56
